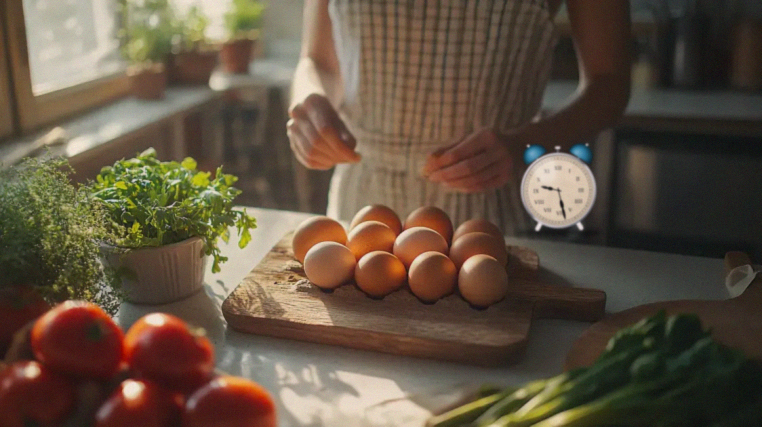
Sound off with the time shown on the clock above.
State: 9:28
